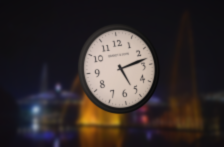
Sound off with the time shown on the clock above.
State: 5:13
